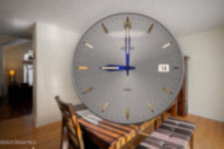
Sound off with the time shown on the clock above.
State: 9:00
